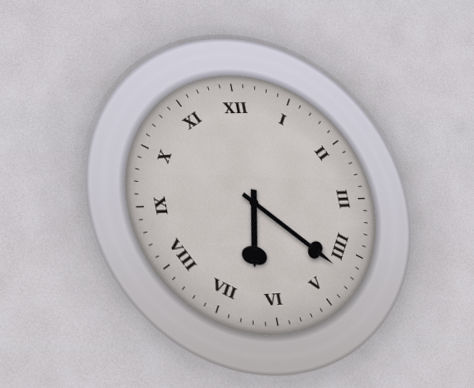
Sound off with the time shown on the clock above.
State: 6:22
